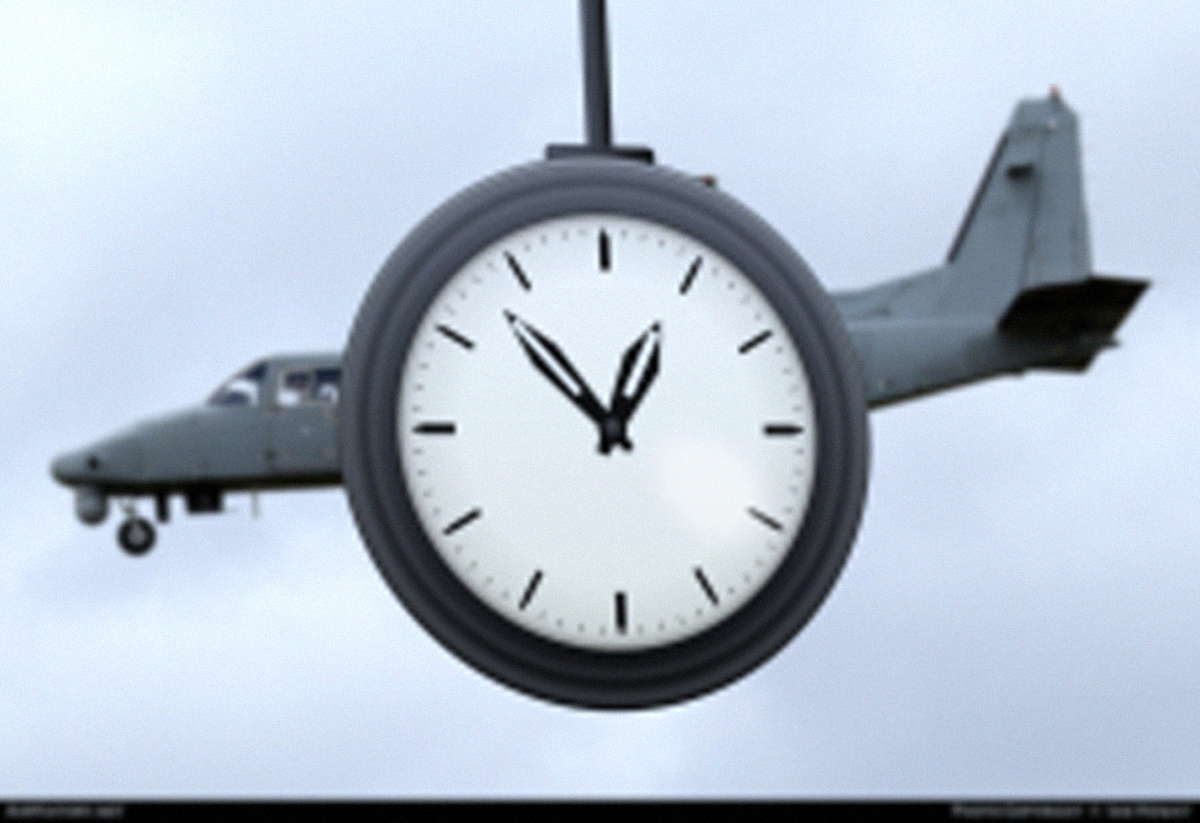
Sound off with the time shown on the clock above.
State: 12:53
